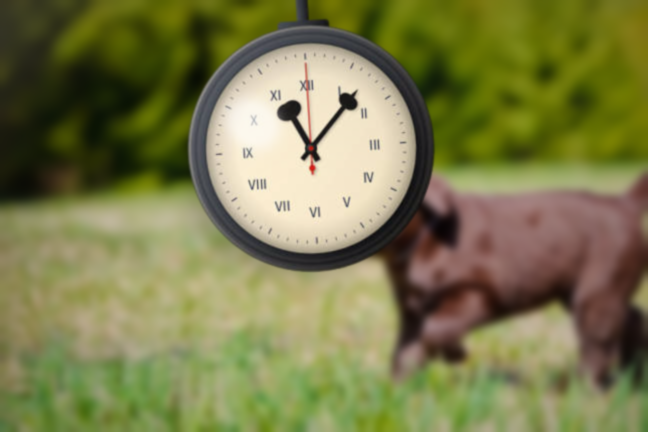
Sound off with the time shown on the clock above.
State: 11:07:00
